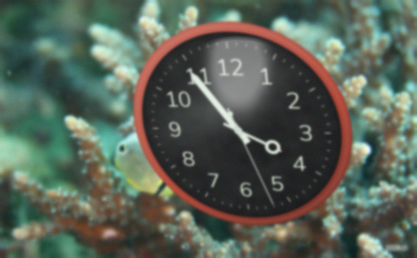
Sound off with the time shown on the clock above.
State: 3:54:27
